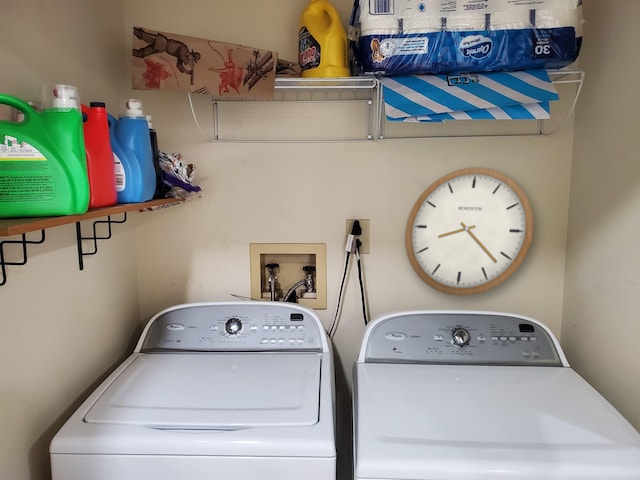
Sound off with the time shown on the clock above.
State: 8:22
